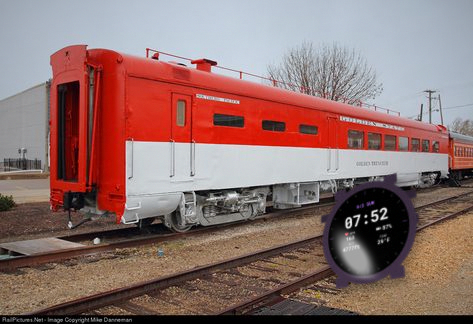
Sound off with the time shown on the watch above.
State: 7:52
